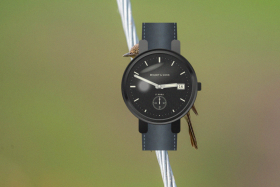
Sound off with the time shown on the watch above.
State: 2:49
